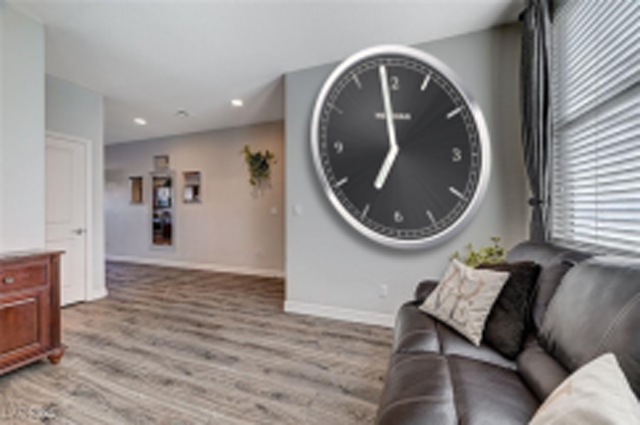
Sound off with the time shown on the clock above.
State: 6:59
